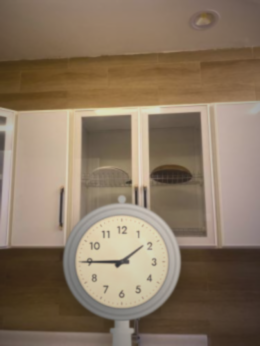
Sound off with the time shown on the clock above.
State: 1:45
